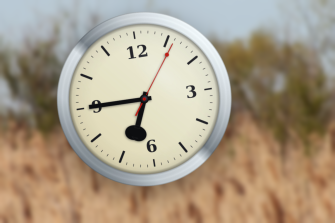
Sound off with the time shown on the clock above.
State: 6:45:06
